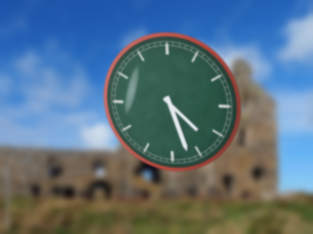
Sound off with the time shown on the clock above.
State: 4:27
